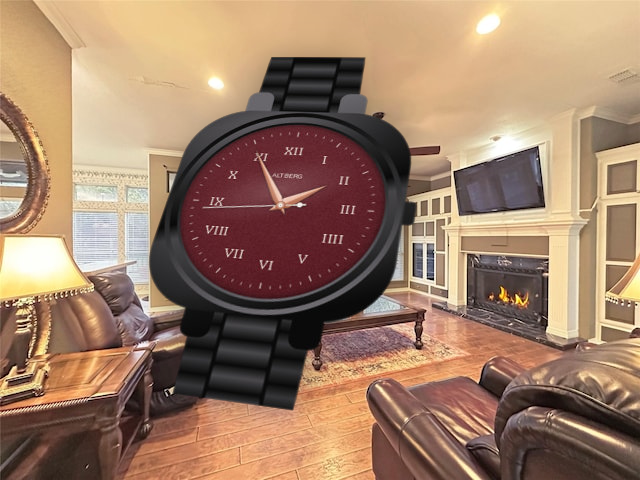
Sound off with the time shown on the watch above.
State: 1:54:44
